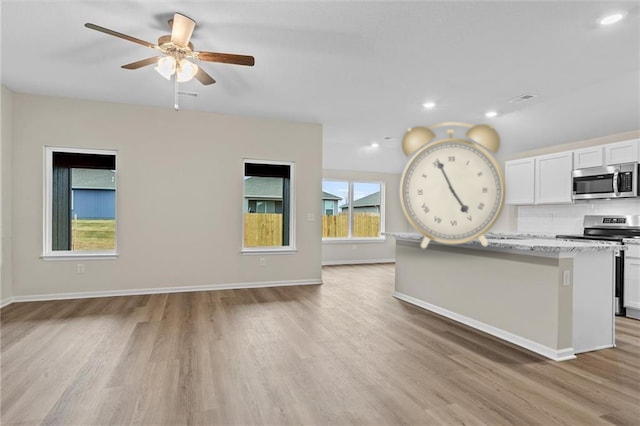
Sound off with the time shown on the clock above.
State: 4:56
